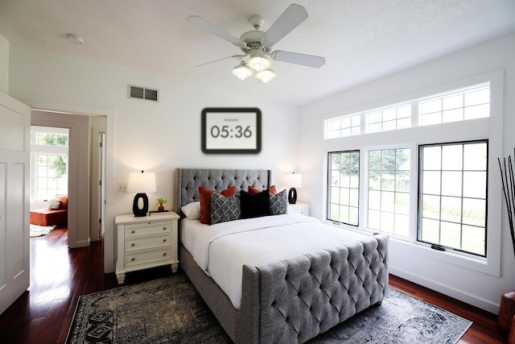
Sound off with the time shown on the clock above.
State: 5:36
